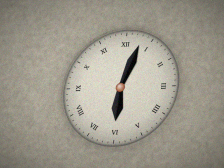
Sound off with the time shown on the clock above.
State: 6:03
